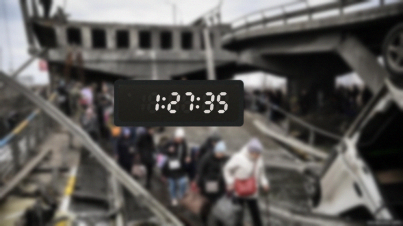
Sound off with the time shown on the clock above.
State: 1:27:35
